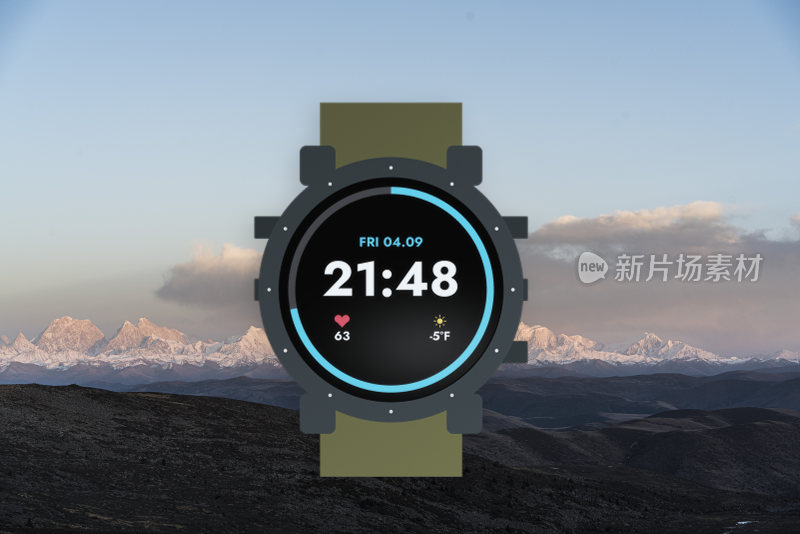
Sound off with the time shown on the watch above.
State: 21:48
